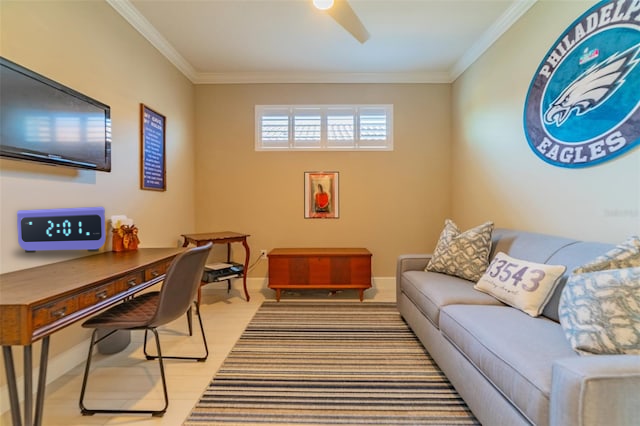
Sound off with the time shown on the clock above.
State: 2:01
